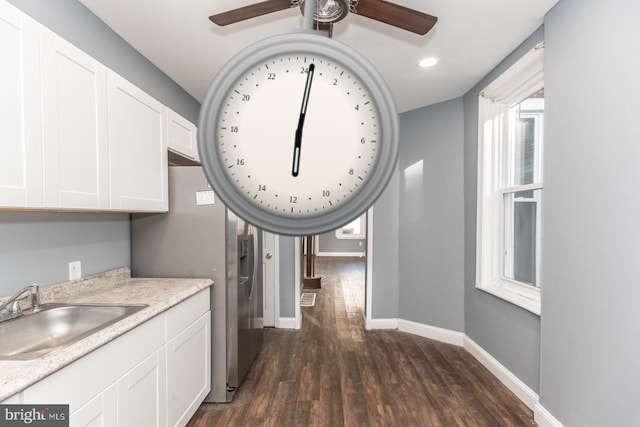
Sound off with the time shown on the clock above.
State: 12:01
